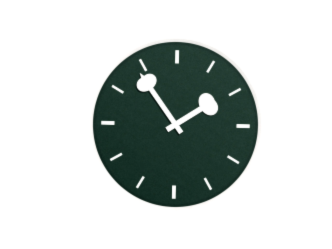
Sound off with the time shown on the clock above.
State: 1:54
